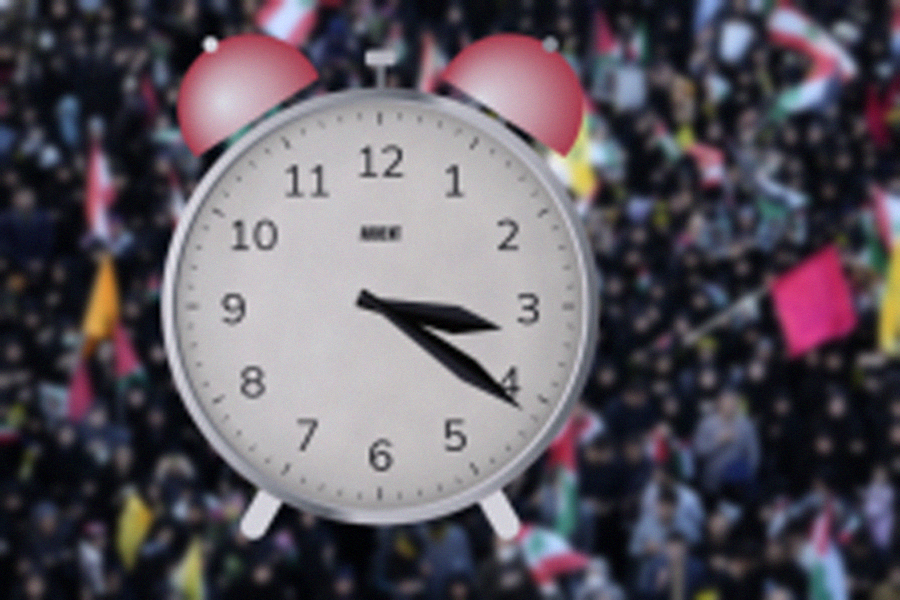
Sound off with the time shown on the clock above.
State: 3:21
